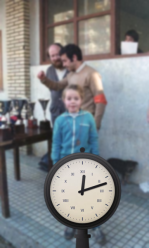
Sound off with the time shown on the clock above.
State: 12:12
